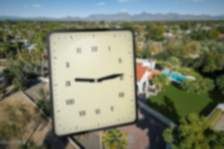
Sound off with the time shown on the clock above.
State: 9:14
